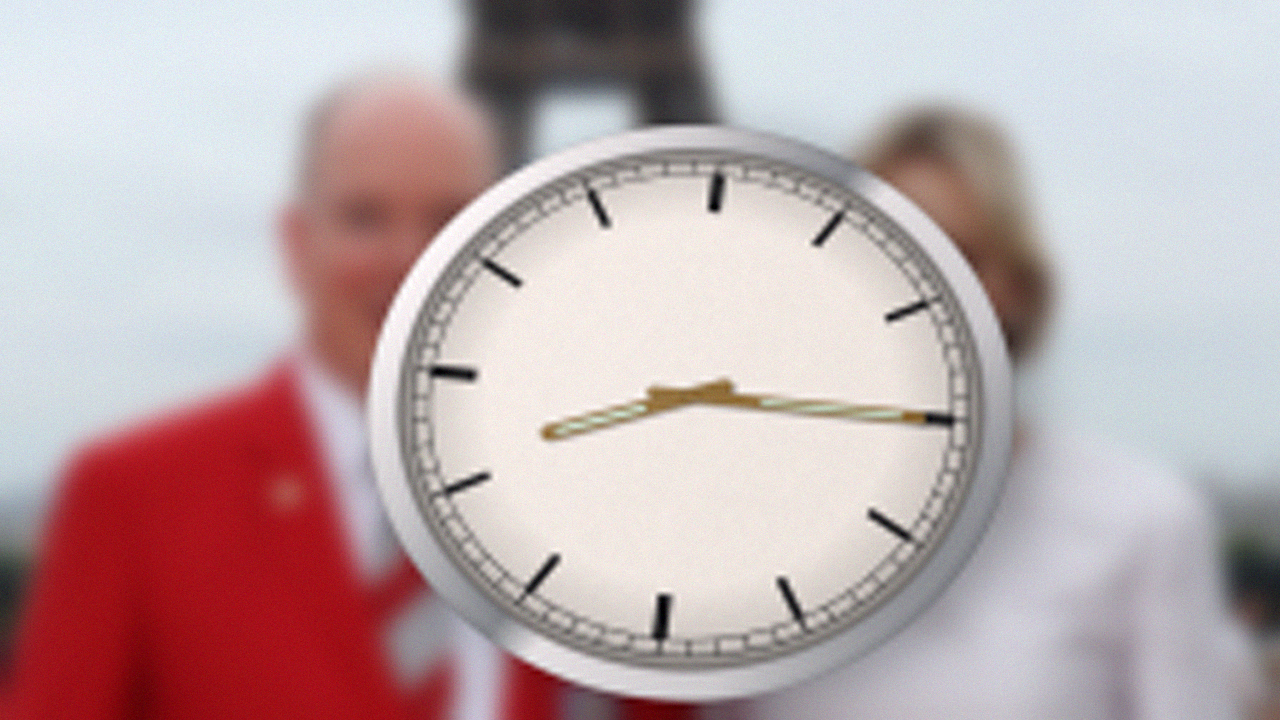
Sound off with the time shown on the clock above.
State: 8:15
